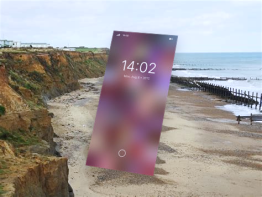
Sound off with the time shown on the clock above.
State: 14:02
